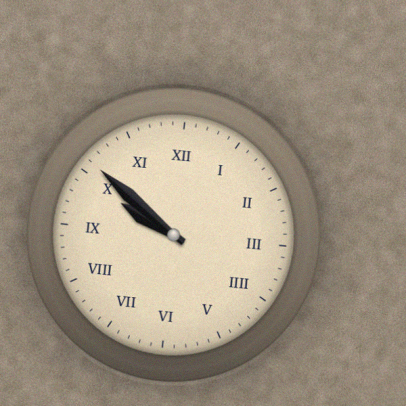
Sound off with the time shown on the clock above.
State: 9:51
